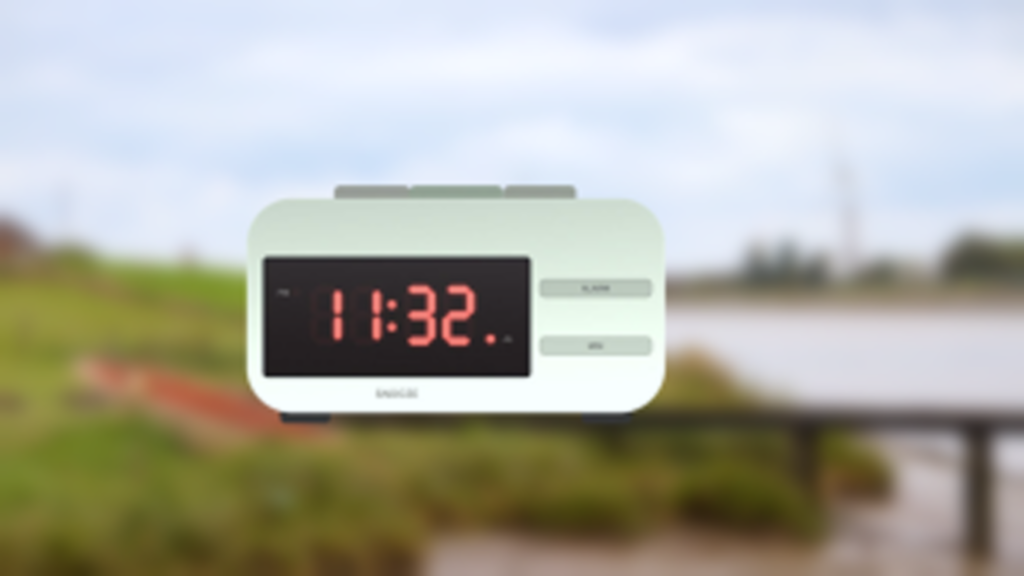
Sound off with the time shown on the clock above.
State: 11:32
